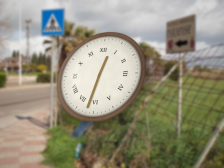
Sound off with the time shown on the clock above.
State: 12:32
